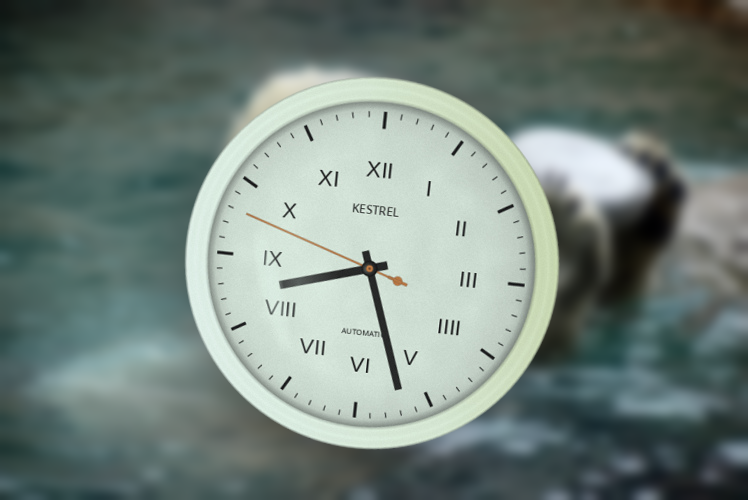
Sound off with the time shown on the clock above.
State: 8:26:48
